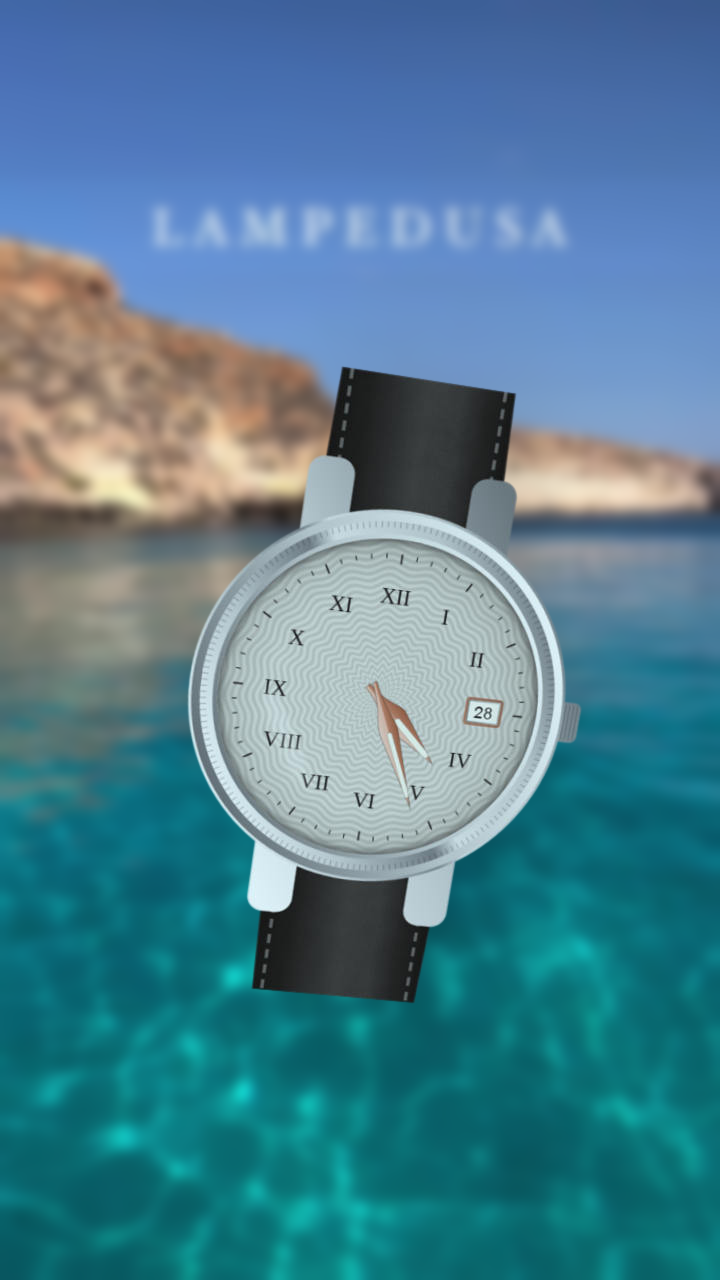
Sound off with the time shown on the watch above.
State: 4:26
